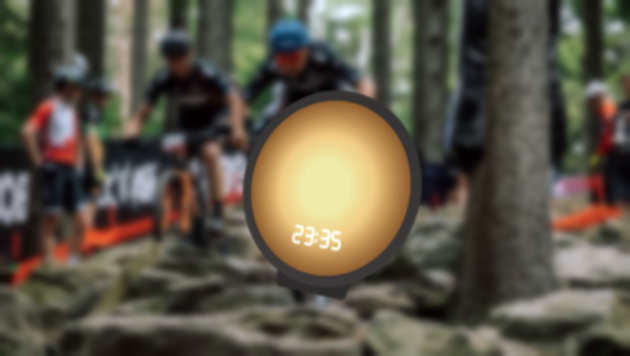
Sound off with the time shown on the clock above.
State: 23:35
